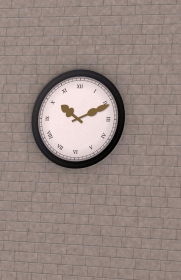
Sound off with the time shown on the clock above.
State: 10:11
